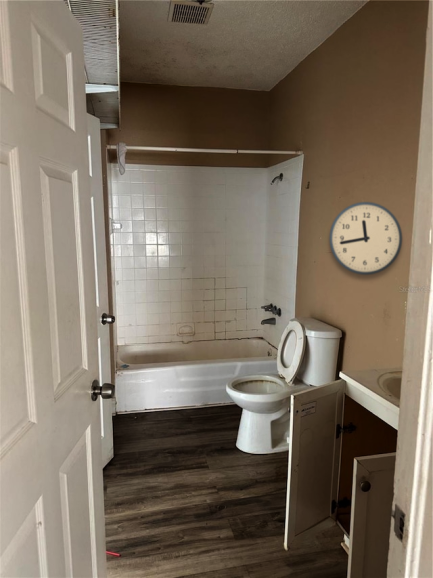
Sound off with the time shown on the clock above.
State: 11:43
